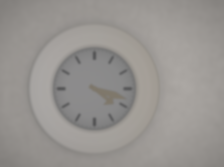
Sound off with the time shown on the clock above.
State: 4:18
